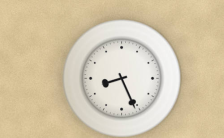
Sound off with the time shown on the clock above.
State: 8:26
